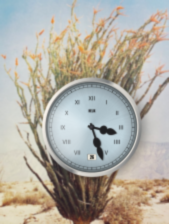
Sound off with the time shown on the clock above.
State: 3:27
